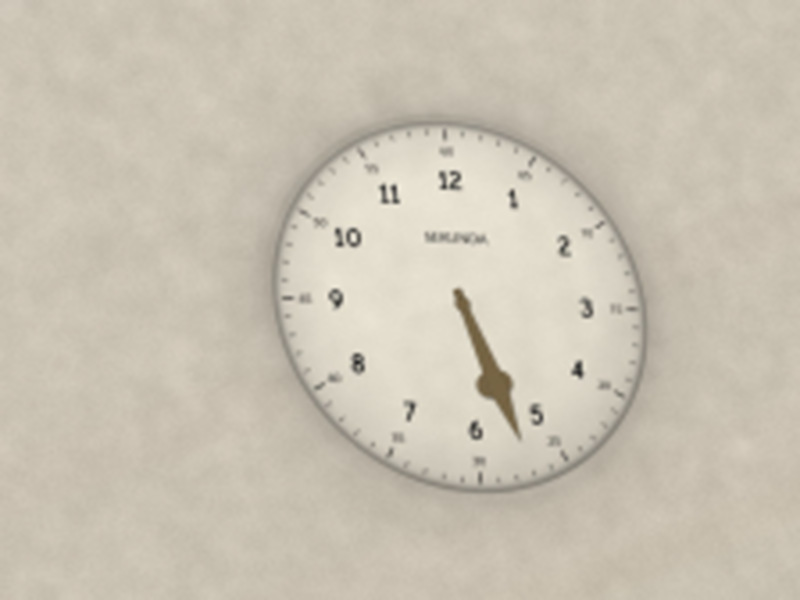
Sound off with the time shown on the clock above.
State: 5:27
